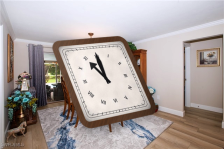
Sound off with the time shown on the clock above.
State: 11:00
